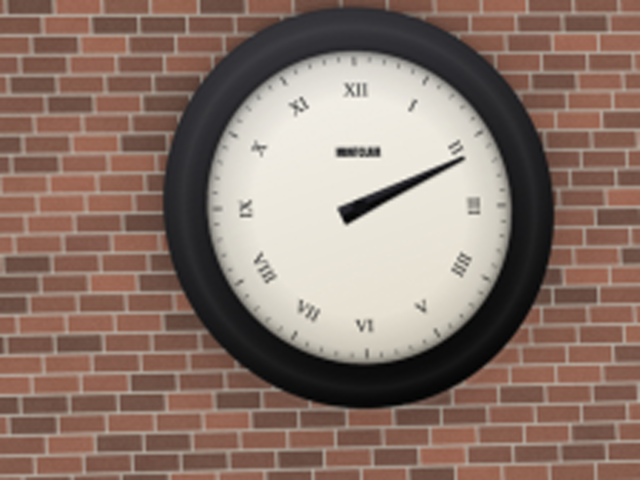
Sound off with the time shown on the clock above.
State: 2:11
